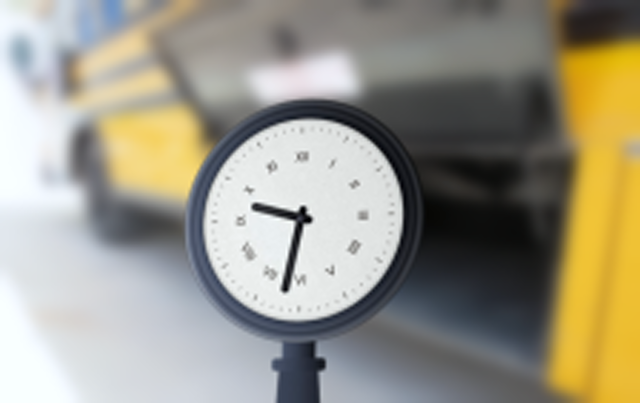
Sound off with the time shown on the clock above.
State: 9:32
